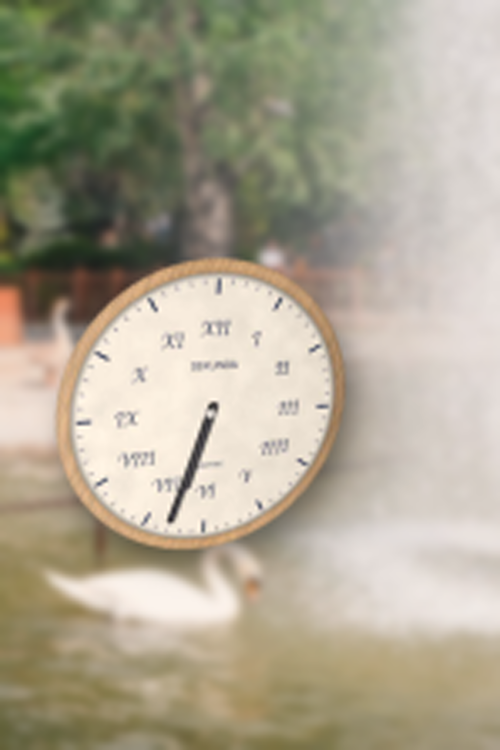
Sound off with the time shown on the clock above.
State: 6:33
